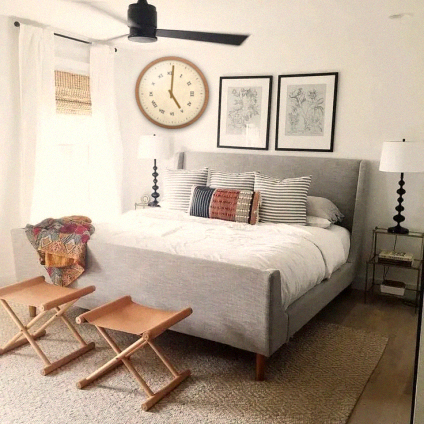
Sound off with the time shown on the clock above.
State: 5:01
